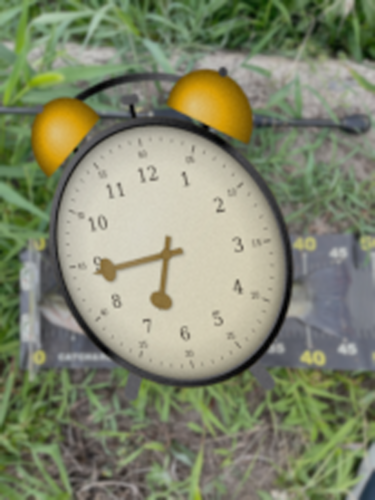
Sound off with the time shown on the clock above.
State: 6:44
